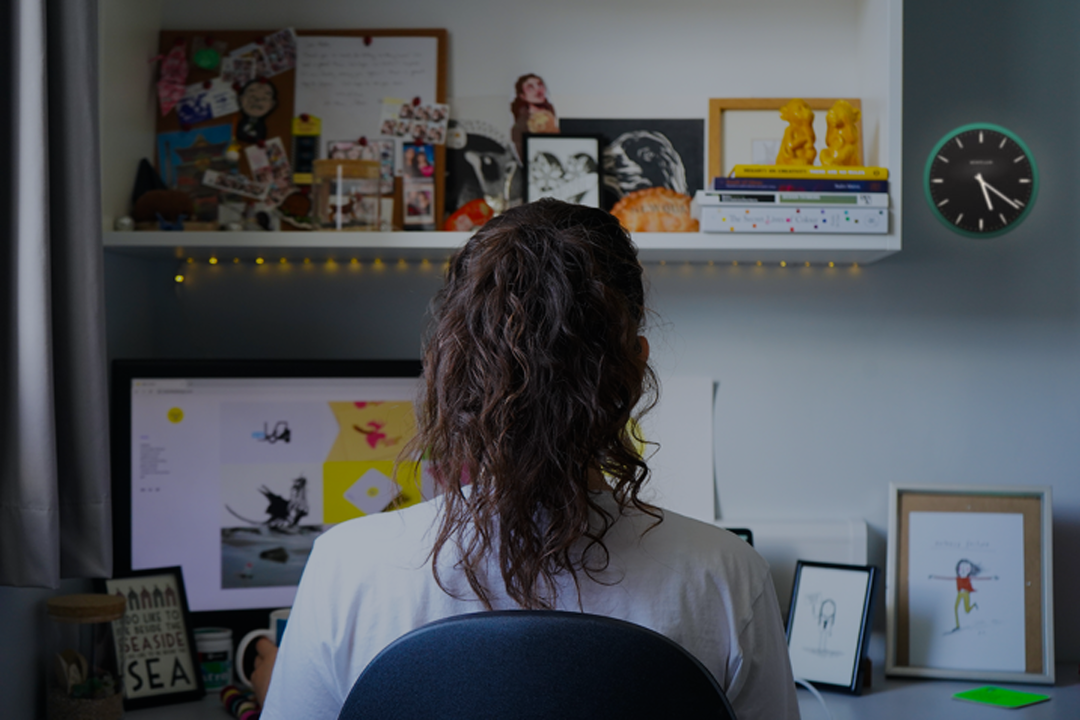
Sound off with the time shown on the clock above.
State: 5:21
